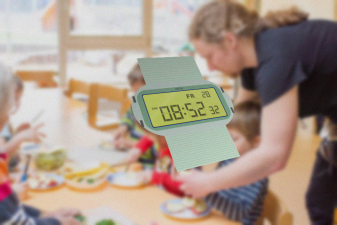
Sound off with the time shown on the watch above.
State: 8:52:32
